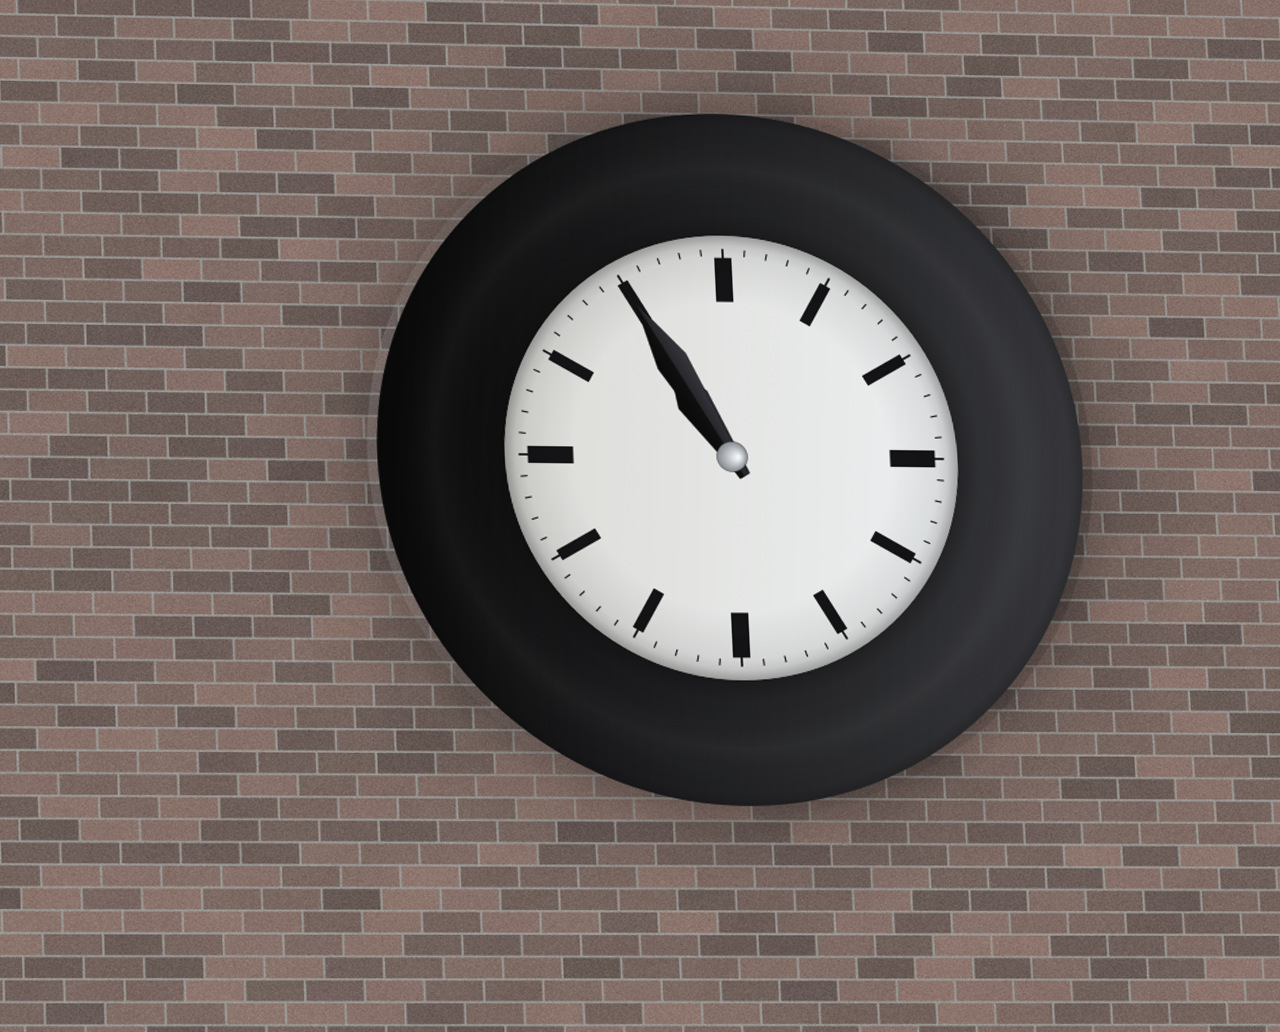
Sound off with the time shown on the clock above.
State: 10:55
